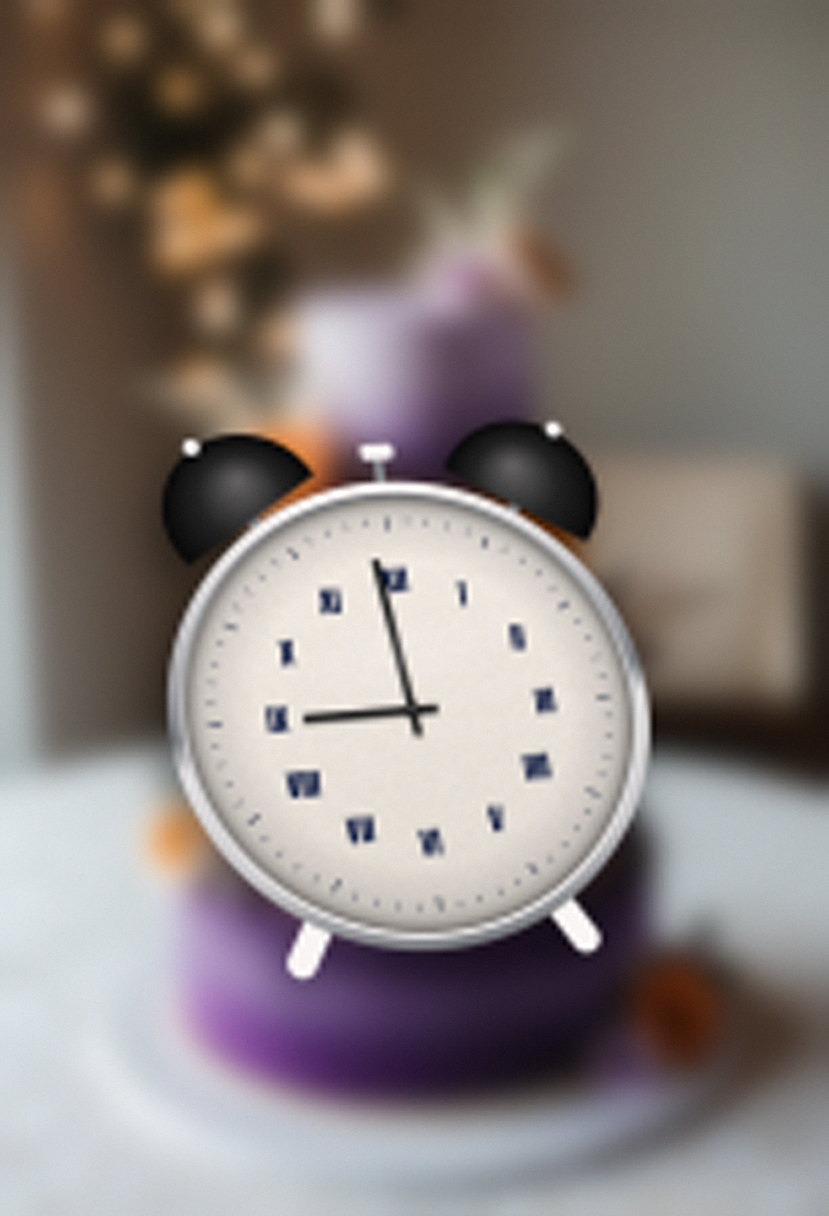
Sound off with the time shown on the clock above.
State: 8:59
